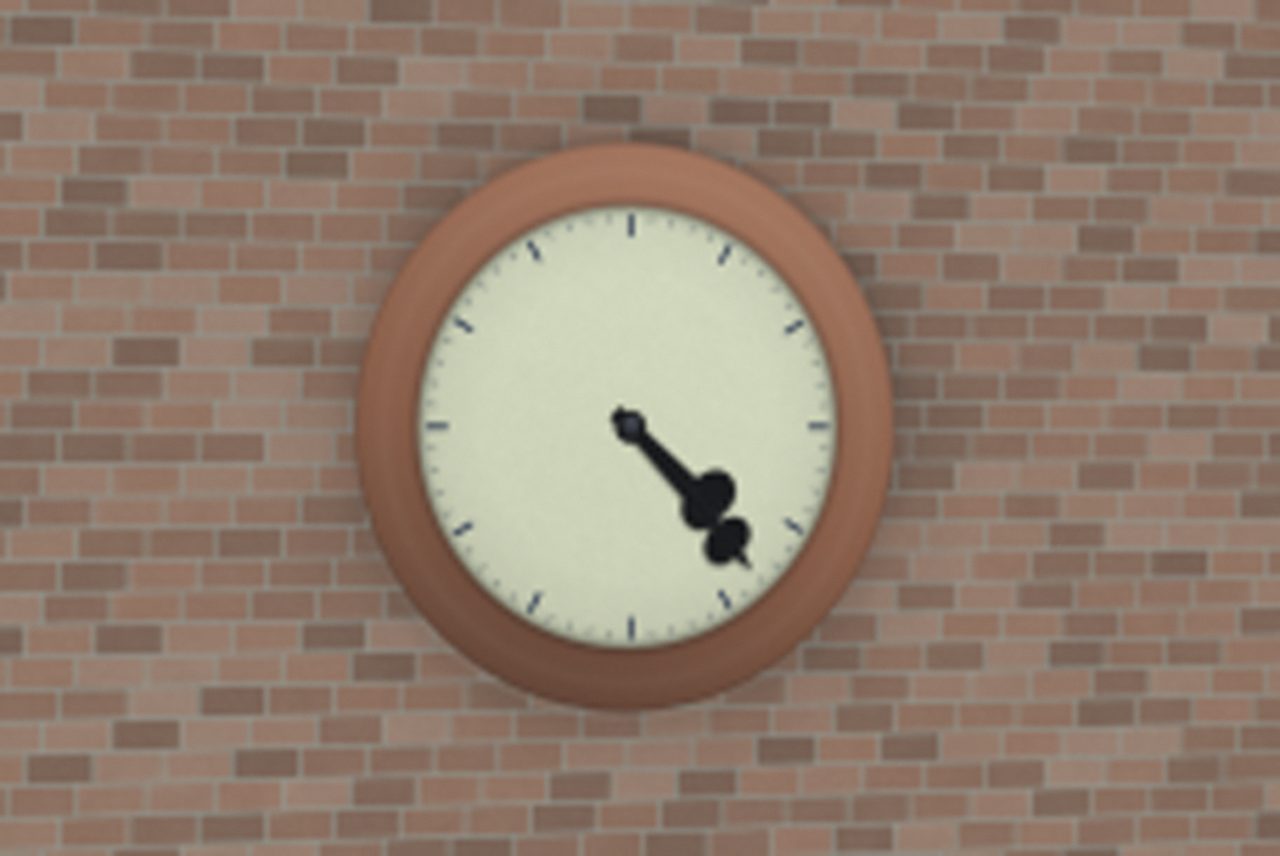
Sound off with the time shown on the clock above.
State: 4:23
